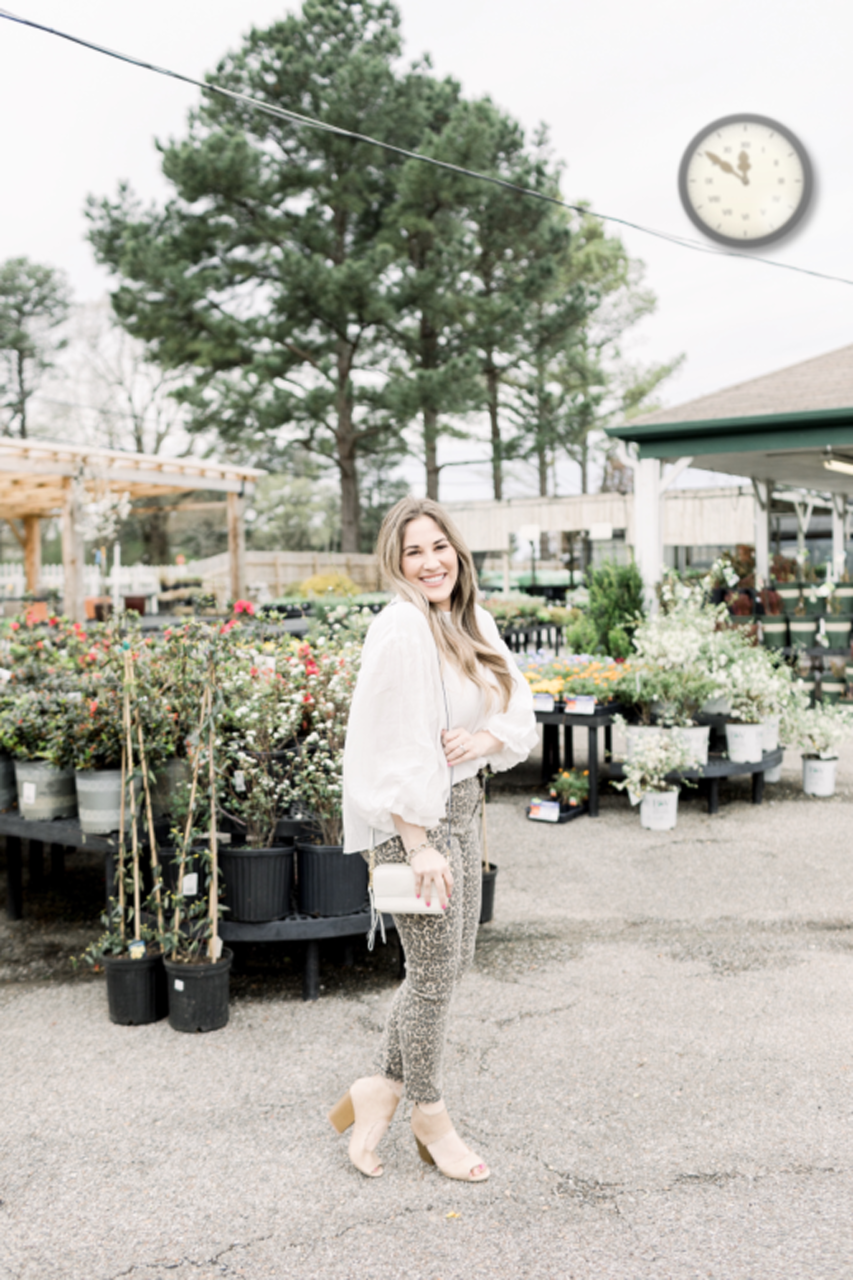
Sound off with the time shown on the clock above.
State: 11:51
